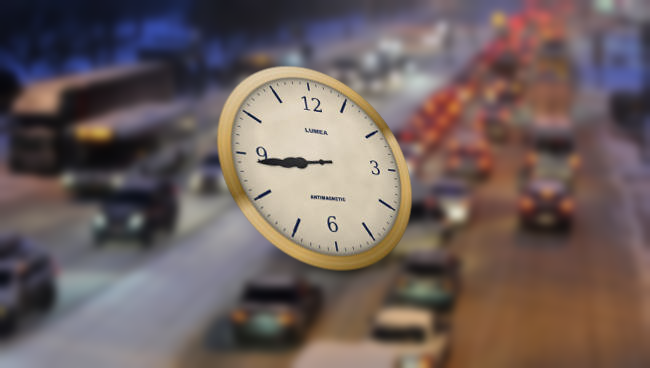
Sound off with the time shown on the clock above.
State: 8:44
